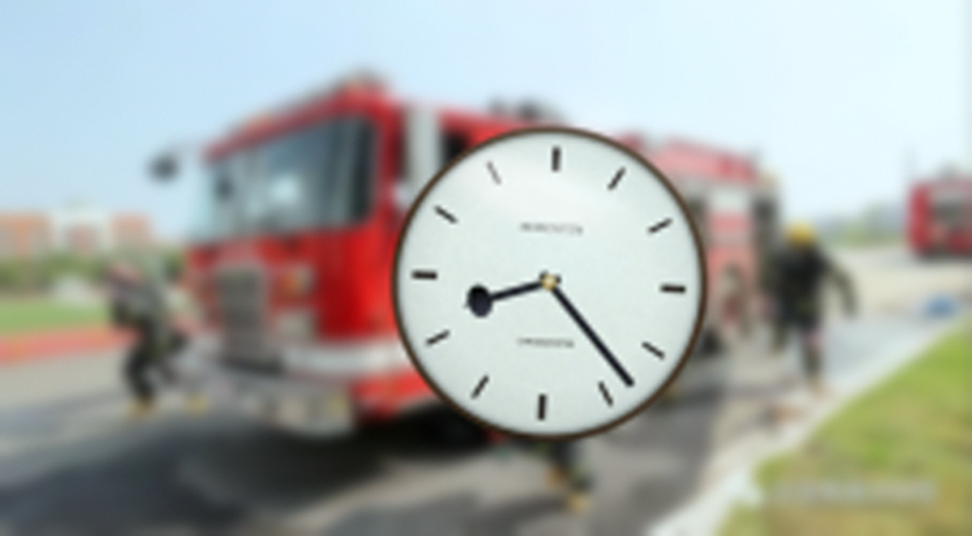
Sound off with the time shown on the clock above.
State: 8:23
